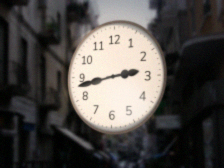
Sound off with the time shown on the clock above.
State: 2:43
